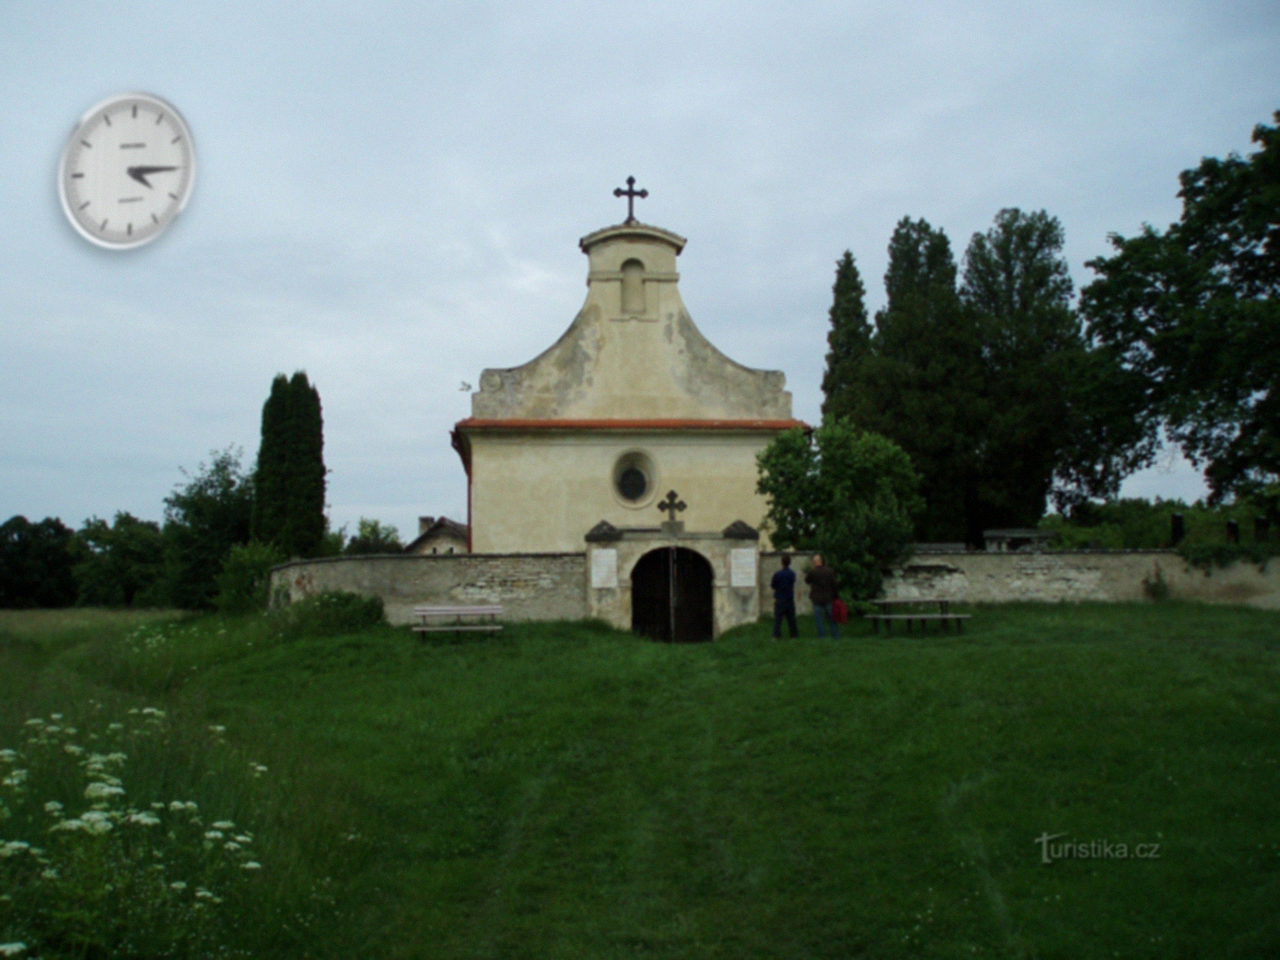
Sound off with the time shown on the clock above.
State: 4:15
